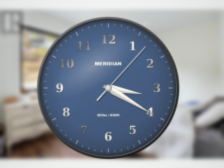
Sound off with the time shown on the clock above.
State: 3:20:07
